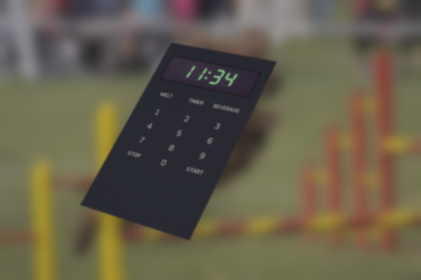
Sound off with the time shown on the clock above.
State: 11:34
